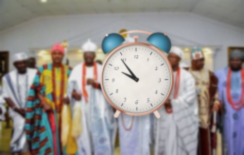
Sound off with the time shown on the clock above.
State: 9:54
